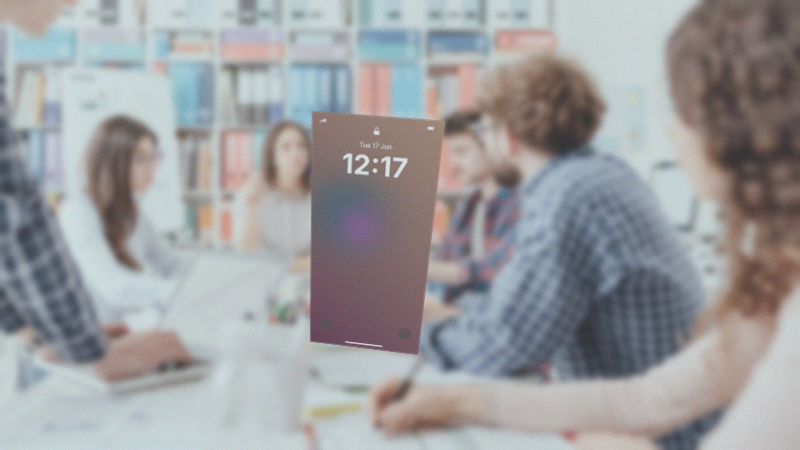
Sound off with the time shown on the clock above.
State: 12:17
